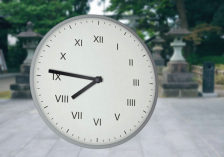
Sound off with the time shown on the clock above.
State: 7:46
